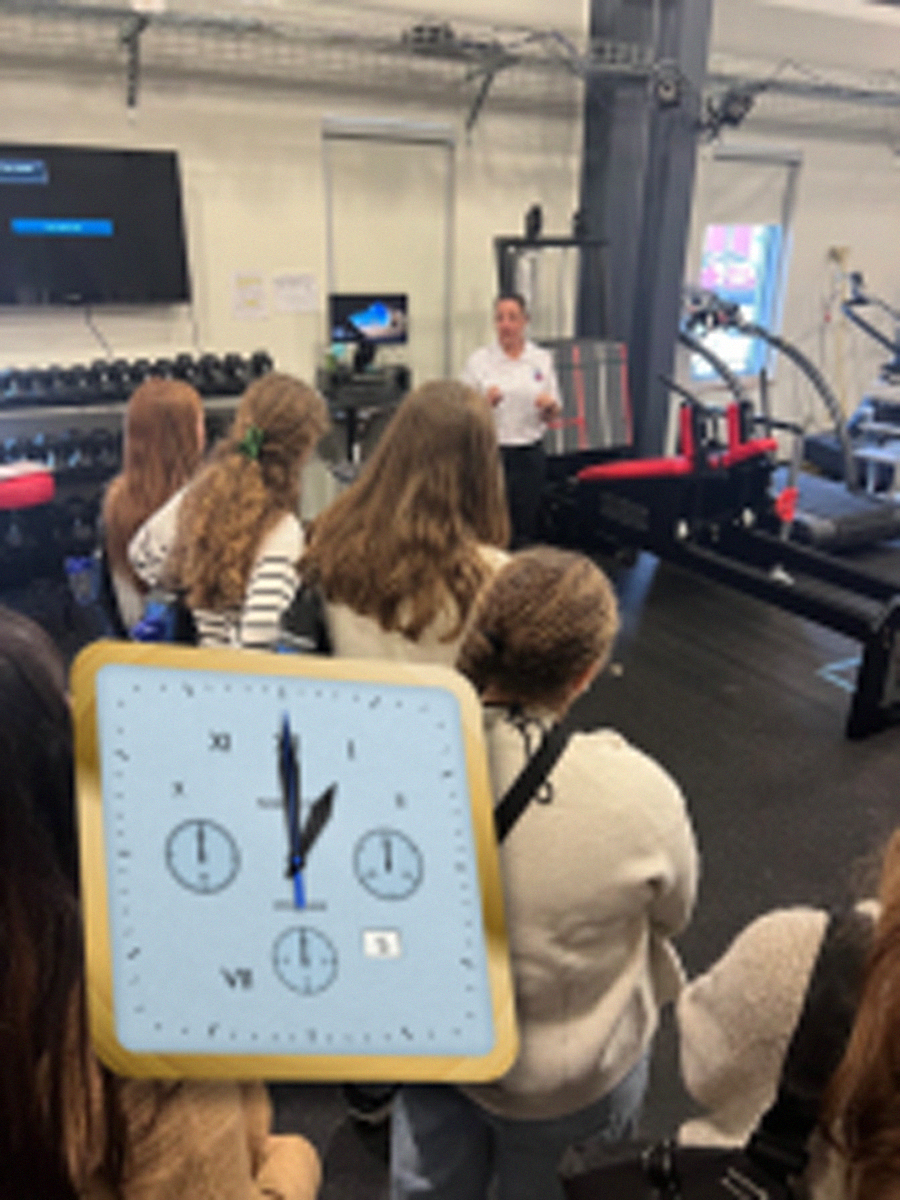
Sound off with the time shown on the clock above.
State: 1:00
